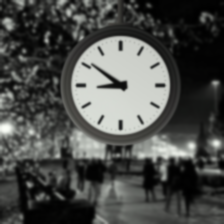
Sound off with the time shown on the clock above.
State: 8:51
